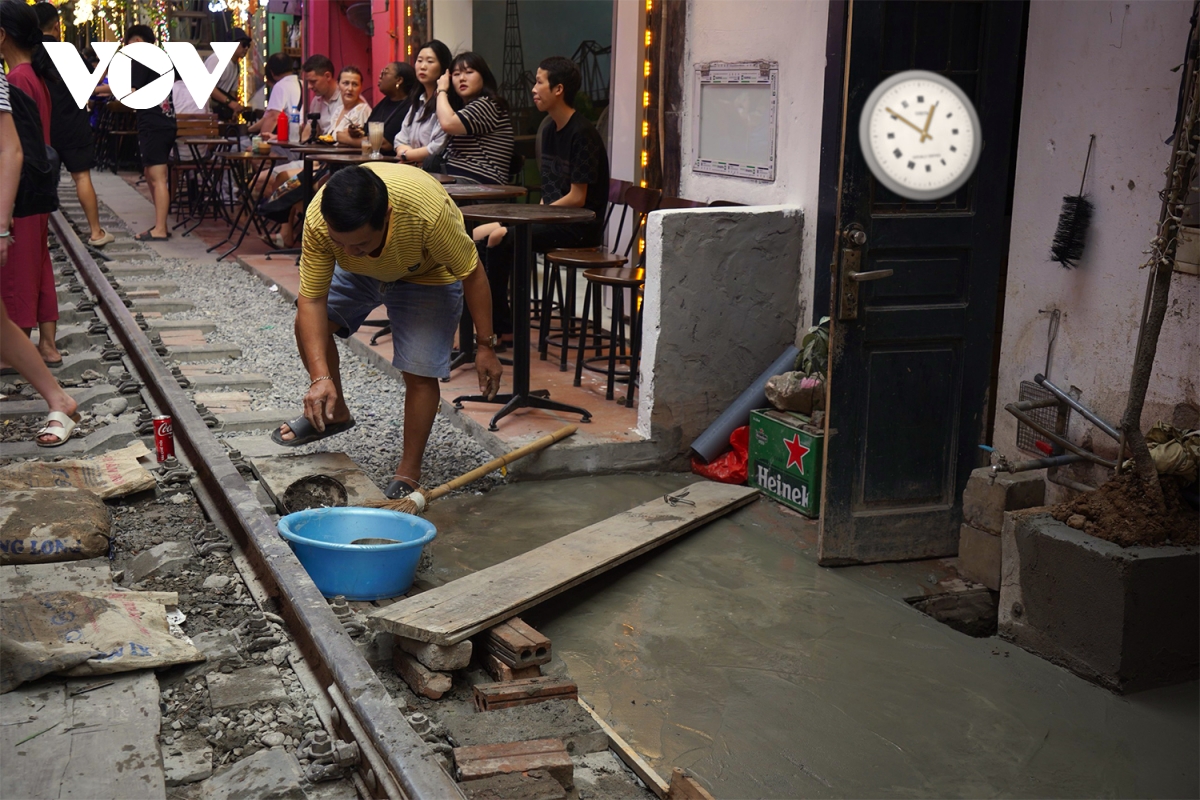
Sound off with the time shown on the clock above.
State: 12:51
